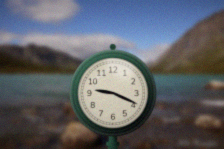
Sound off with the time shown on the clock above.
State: 9:19
